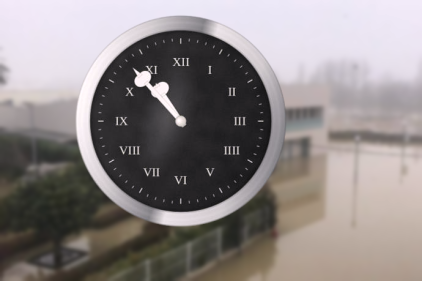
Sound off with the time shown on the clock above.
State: 10:53
